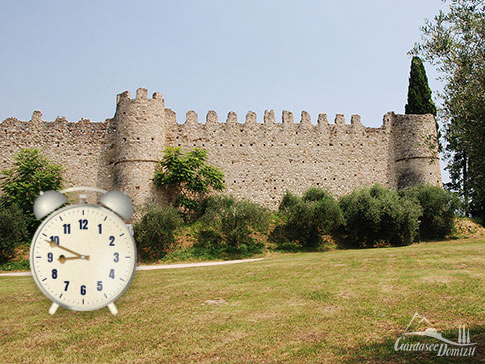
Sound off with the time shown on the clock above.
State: 8:49
